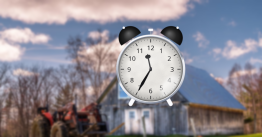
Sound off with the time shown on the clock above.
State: 11:35
